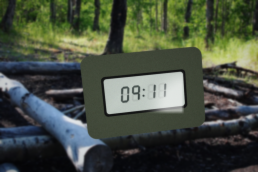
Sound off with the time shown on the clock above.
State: 9:11
